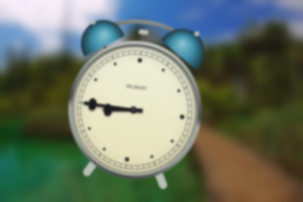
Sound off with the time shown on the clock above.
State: 8:45
